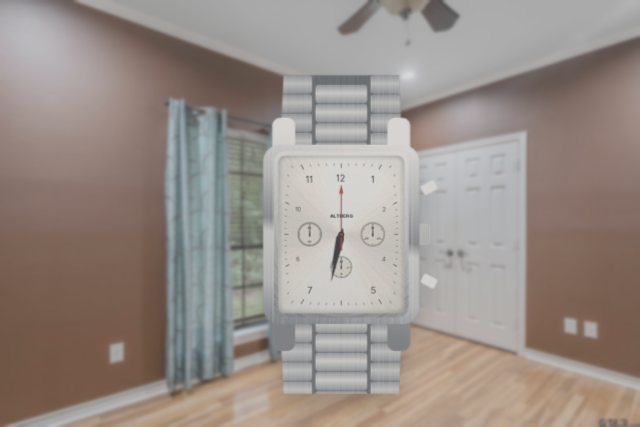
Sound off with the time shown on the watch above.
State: 6:32
